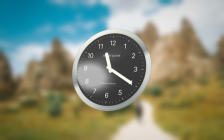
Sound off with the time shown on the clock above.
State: 11:20
